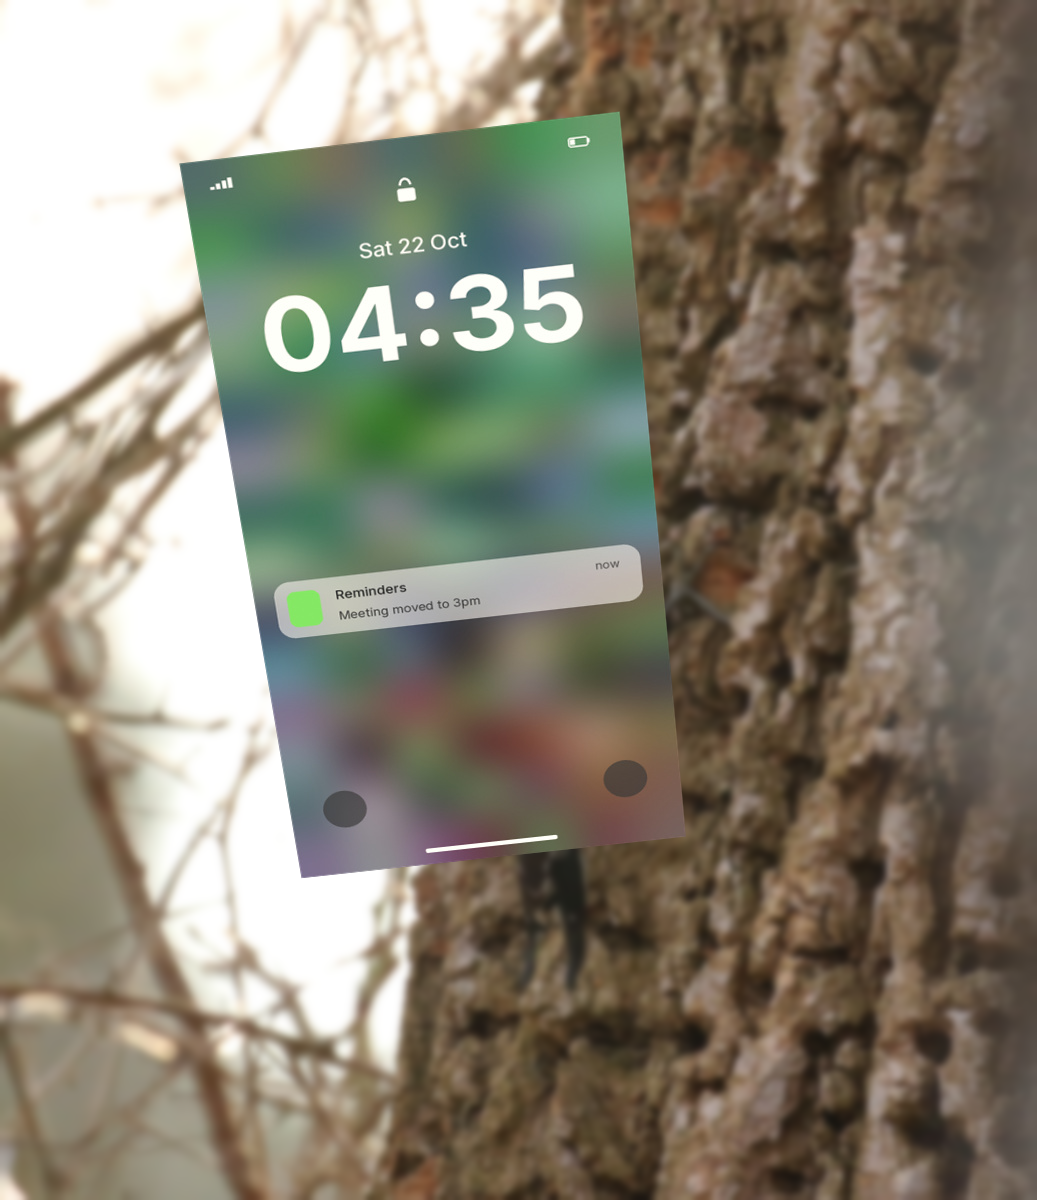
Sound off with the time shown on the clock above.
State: 4:35
